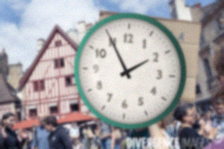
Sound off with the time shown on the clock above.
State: 1:55
